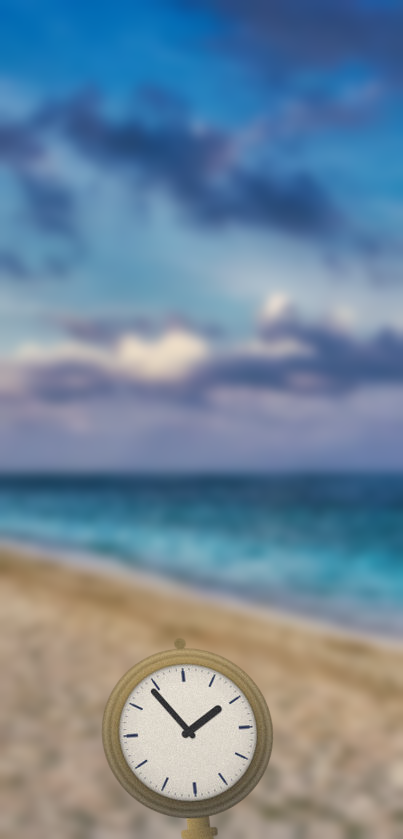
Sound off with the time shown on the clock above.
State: 1:54
